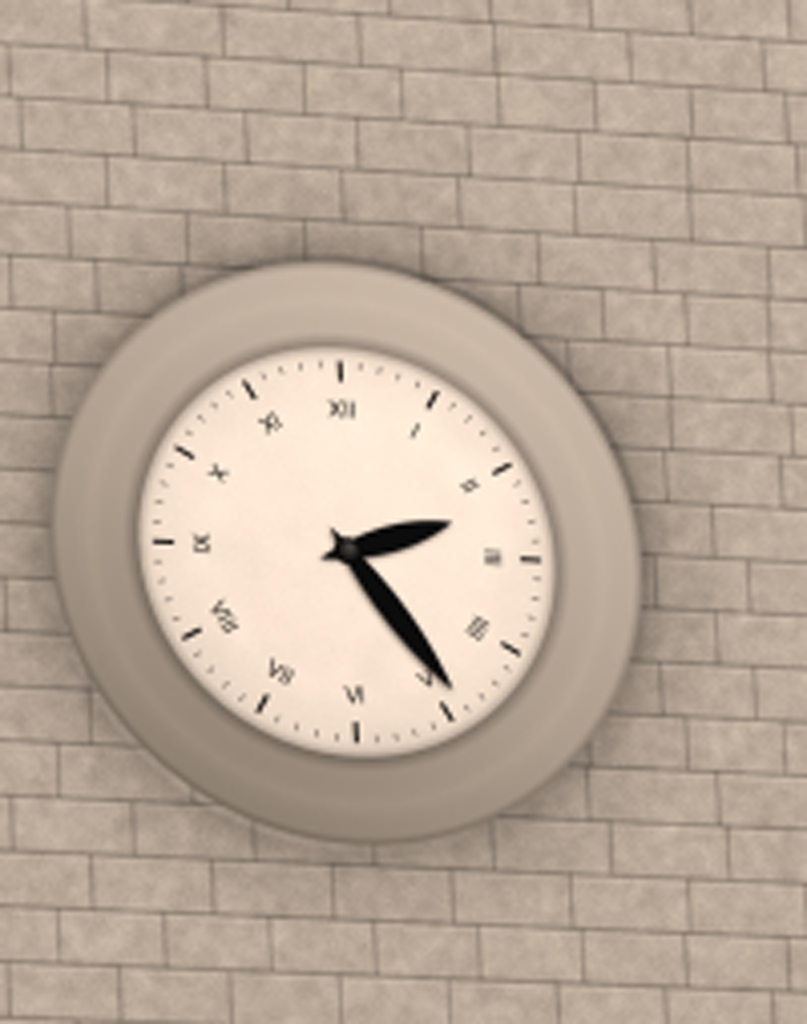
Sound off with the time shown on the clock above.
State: 2:24
